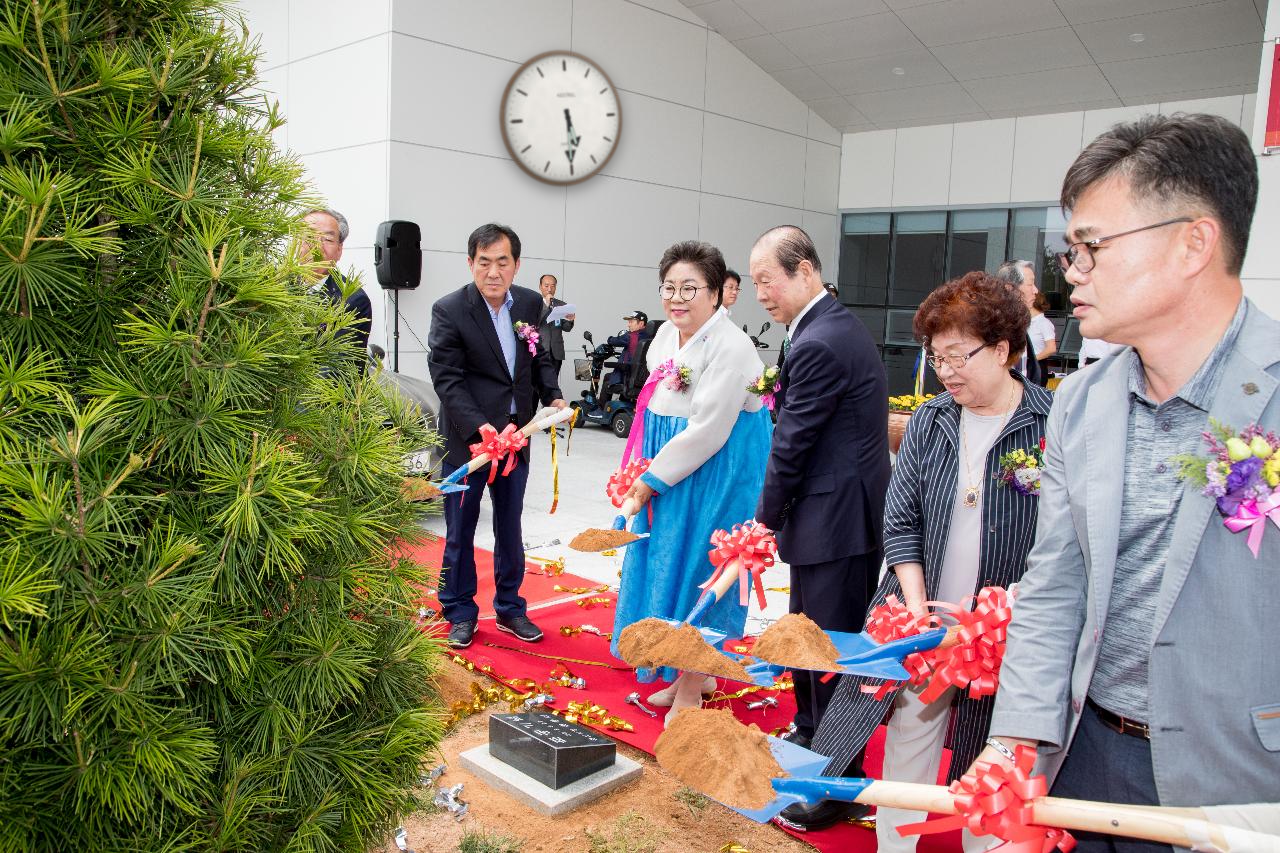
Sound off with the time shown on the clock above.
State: 5:30
